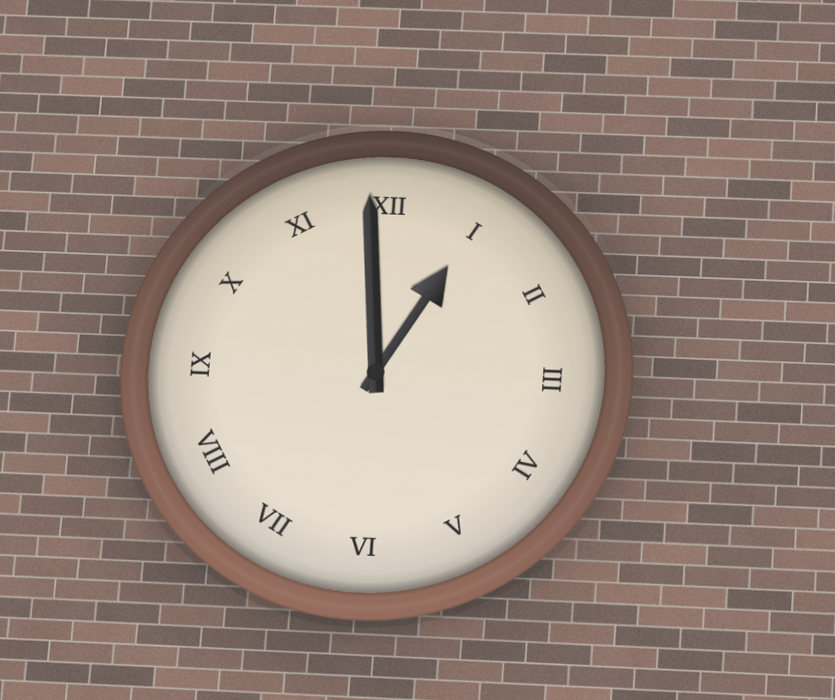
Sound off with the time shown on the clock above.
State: 12:59
